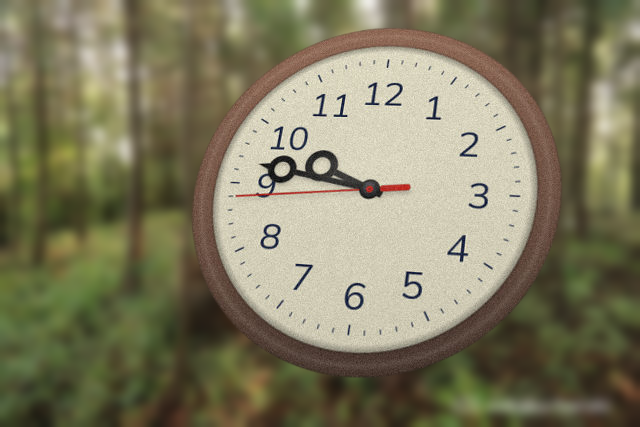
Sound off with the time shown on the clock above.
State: 9:46:44
